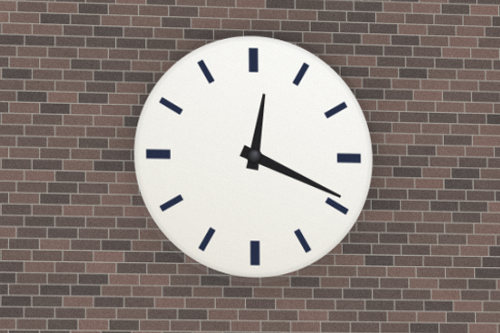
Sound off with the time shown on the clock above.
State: 12:19
